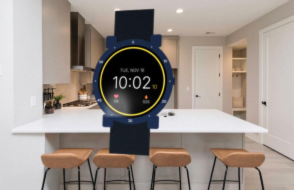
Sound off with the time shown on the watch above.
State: 10:02
